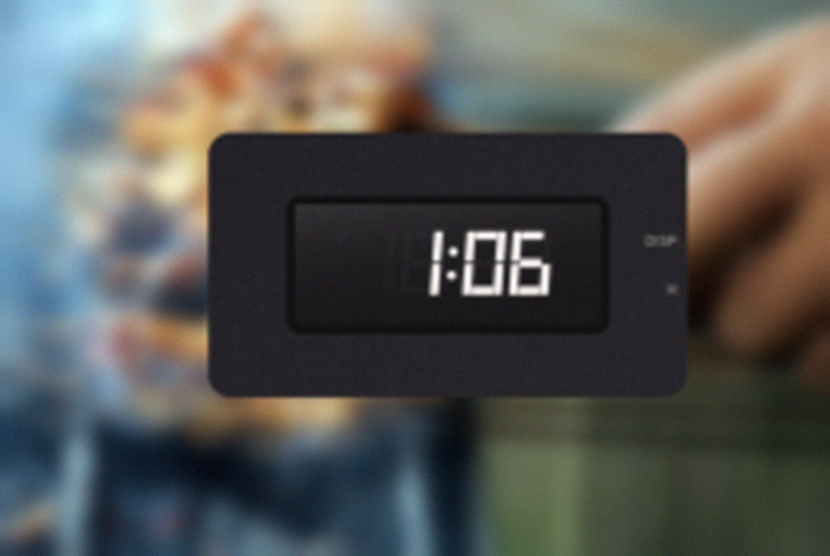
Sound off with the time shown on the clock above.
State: 1:06
